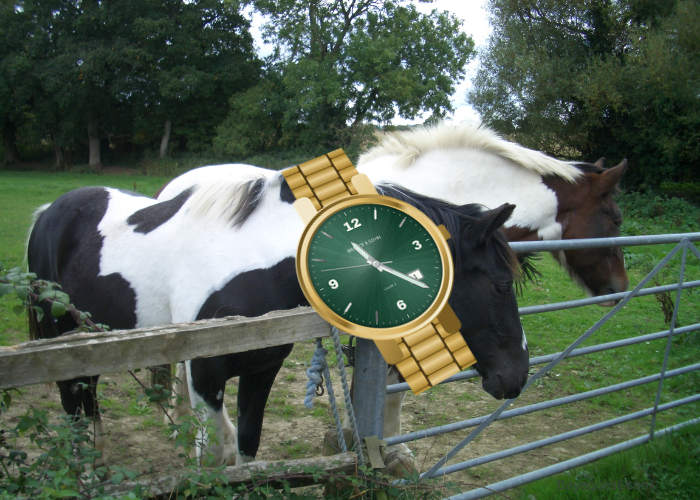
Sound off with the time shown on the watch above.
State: 11:23:48
